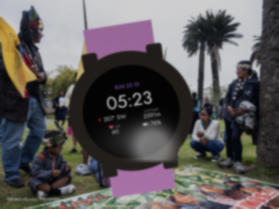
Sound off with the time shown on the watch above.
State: 5:23
